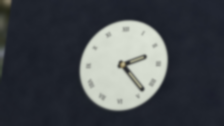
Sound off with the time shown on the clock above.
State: 2:23
